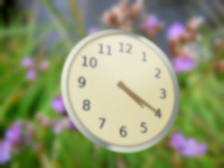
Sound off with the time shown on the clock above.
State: 4:20
